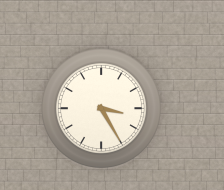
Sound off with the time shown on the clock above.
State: 3:25
